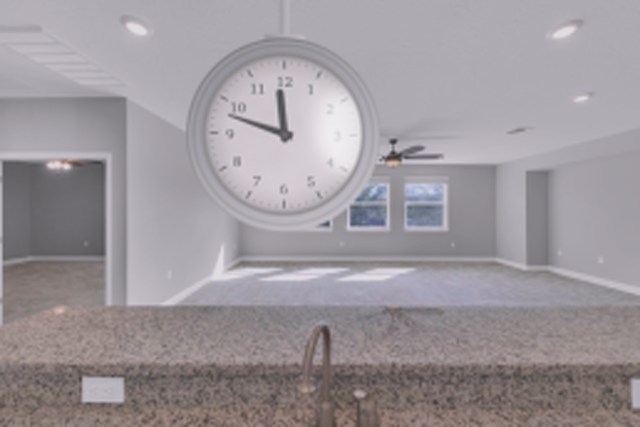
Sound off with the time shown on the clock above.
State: 11:48
